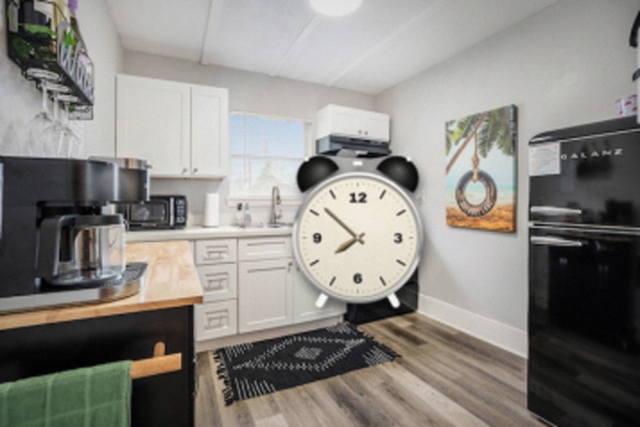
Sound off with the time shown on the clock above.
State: 7:52
